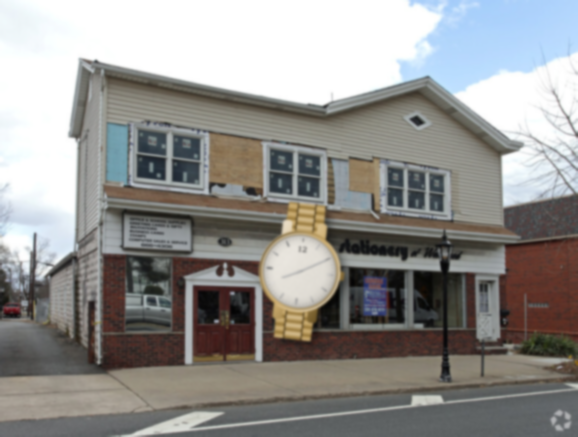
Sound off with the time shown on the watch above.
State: 8:10
